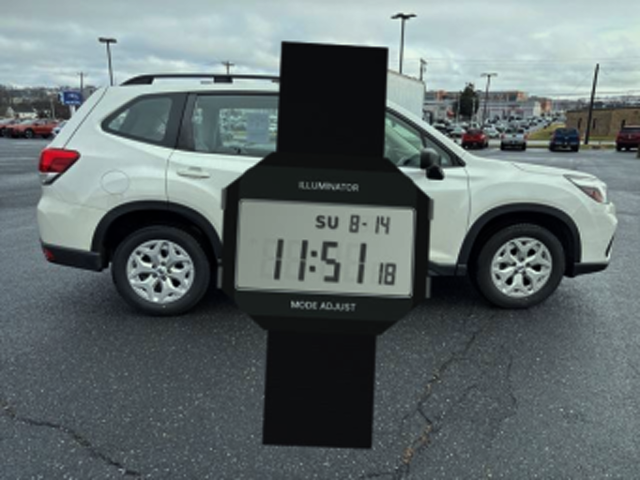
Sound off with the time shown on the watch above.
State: 11:51:18
